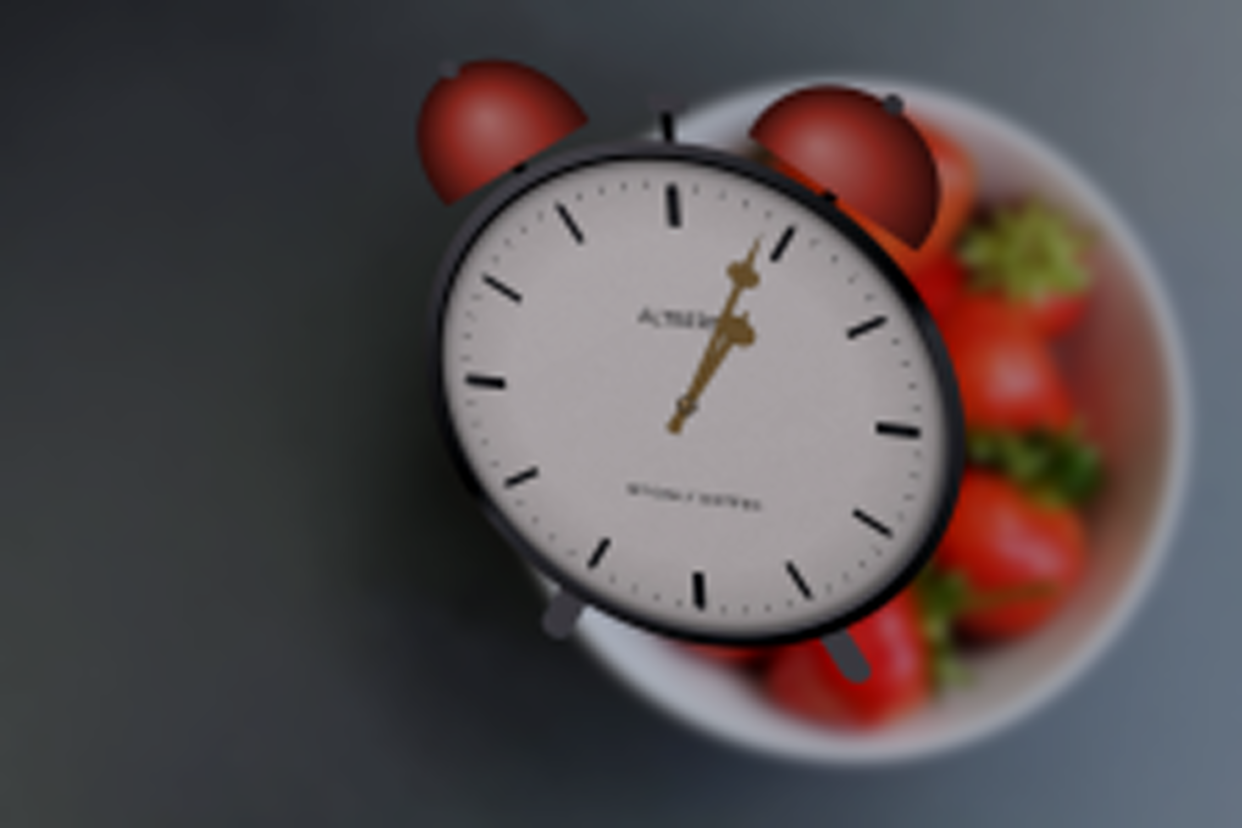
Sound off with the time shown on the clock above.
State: 1:04
